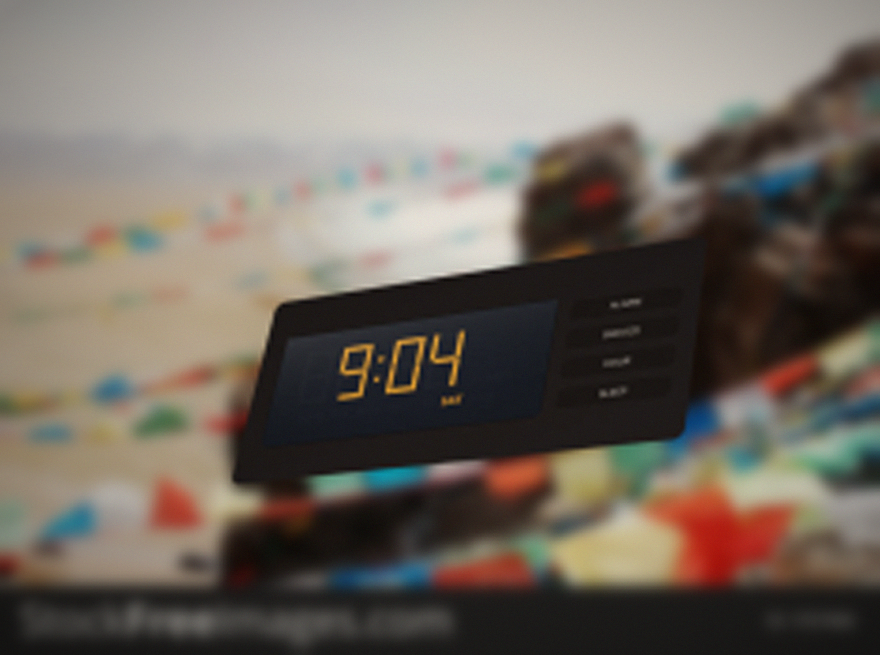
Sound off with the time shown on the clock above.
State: 9:04
